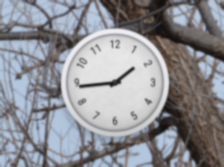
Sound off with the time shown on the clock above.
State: 1:44
